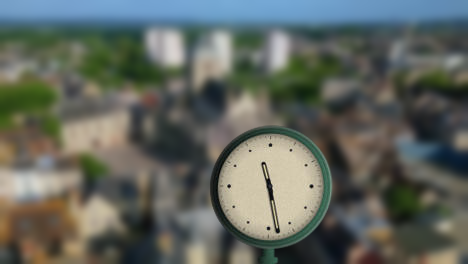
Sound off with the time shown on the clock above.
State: 11:28
